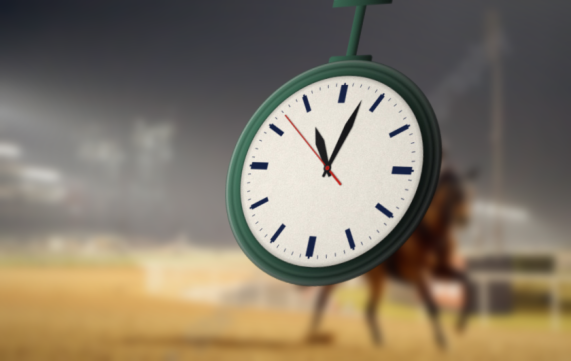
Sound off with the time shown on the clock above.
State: 11:02:52
